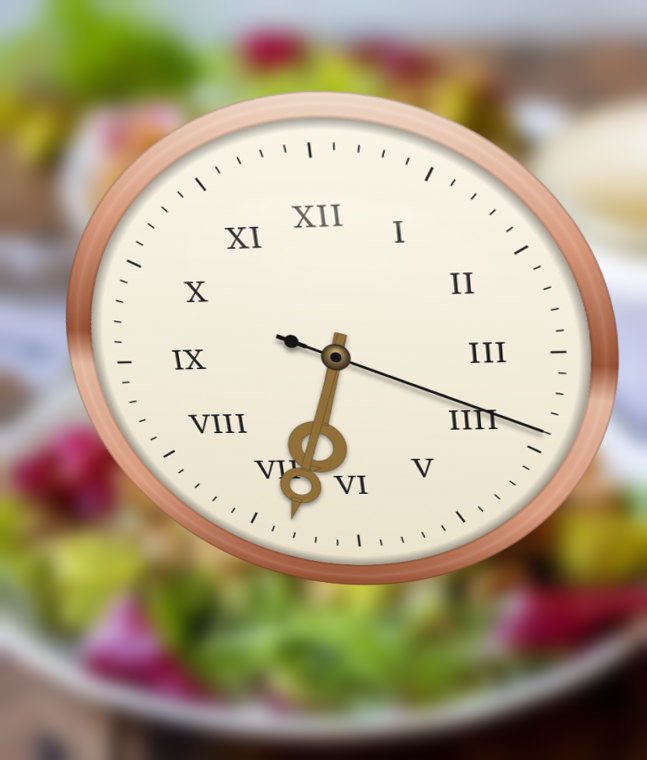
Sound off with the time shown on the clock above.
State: 6:33:19
